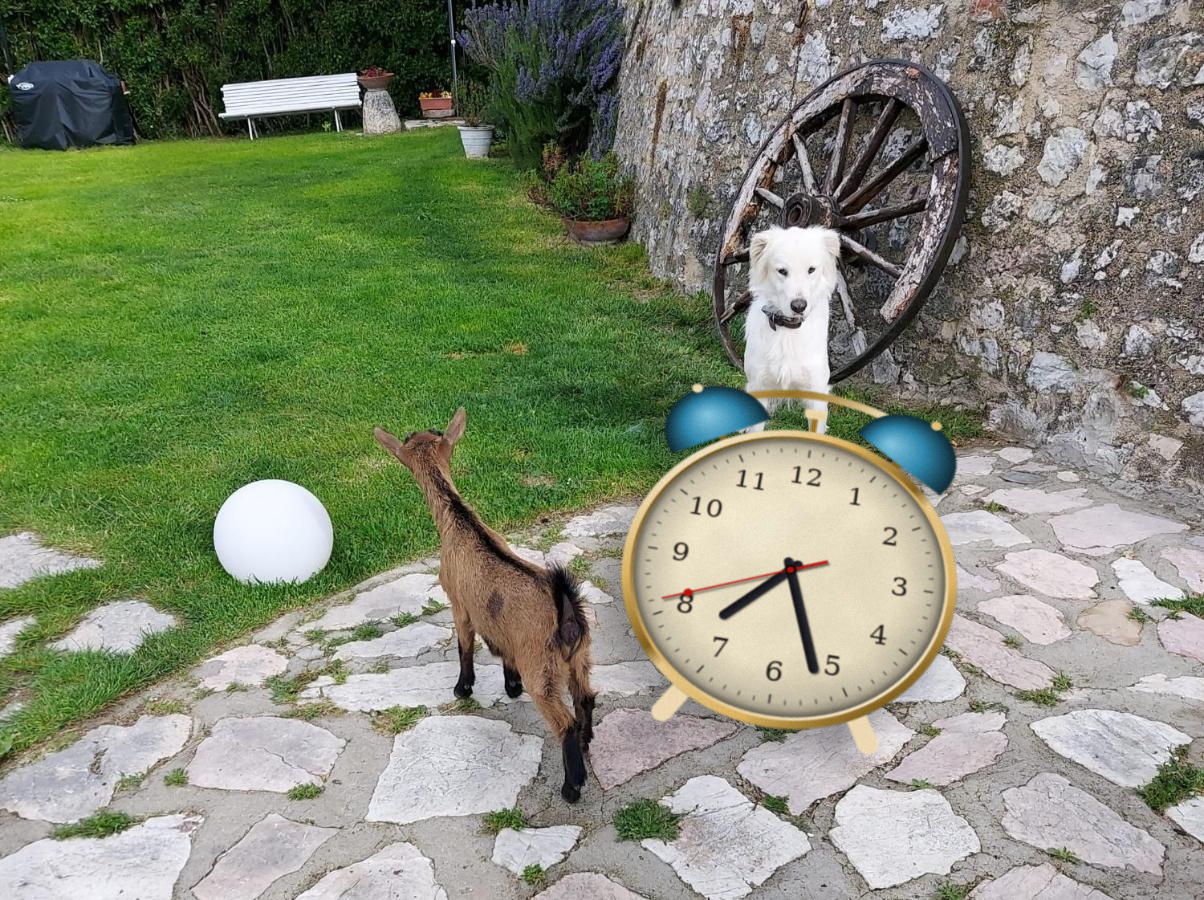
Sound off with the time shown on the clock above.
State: 7:26:41
